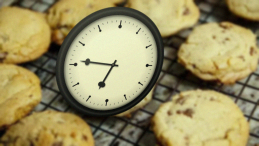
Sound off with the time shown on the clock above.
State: 6:46
